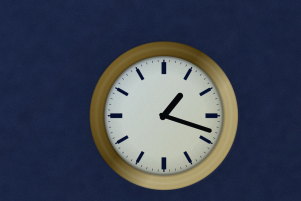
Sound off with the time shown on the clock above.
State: 1:18
